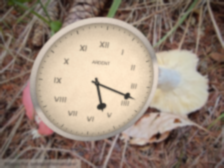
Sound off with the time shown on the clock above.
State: 5:18
